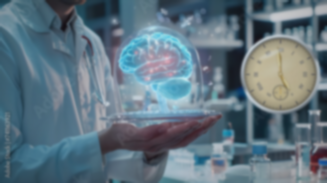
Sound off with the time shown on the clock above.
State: 4:59
